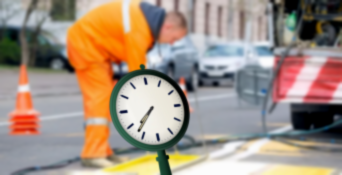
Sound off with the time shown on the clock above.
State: 7:37
